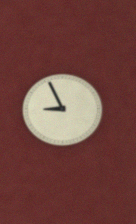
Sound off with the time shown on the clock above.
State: 8:56
